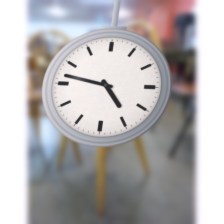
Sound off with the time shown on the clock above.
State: 4:47
